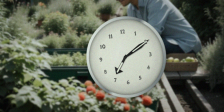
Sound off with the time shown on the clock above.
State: 7:10
